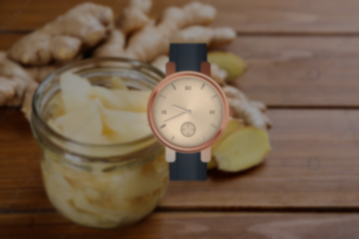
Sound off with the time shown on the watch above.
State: 9:41
